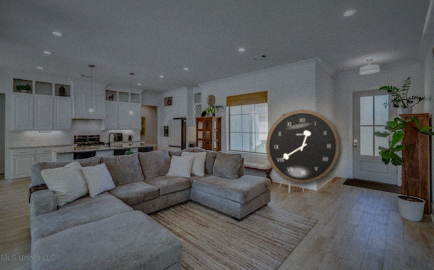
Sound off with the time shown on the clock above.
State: 12:40
